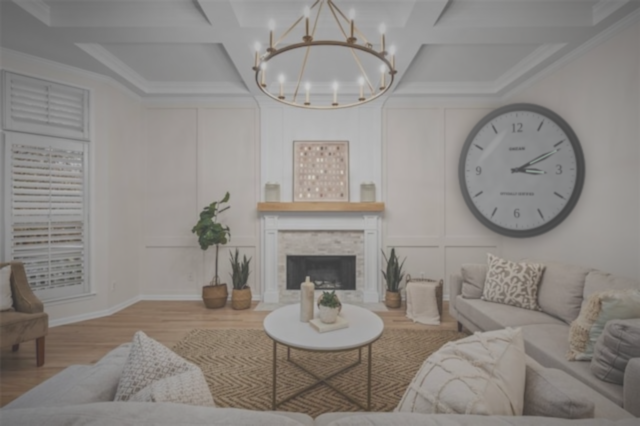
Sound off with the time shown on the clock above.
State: 3:11
